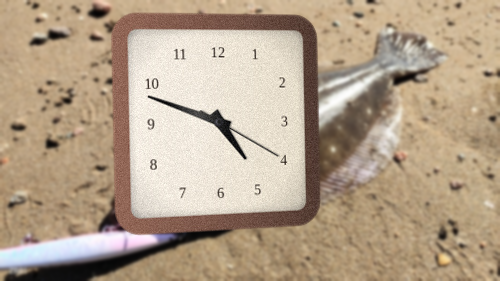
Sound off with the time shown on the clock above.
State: 4:48:20
